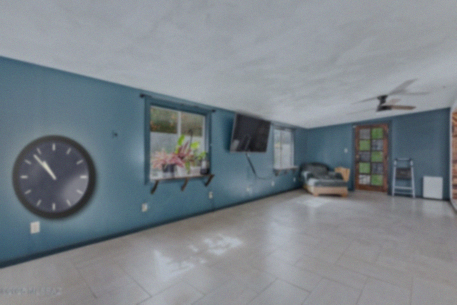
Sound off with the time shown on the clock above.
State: 10:53
